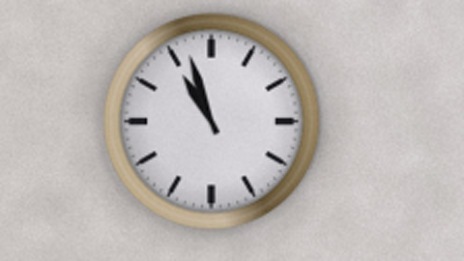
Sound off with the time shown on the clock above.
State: 10:57
